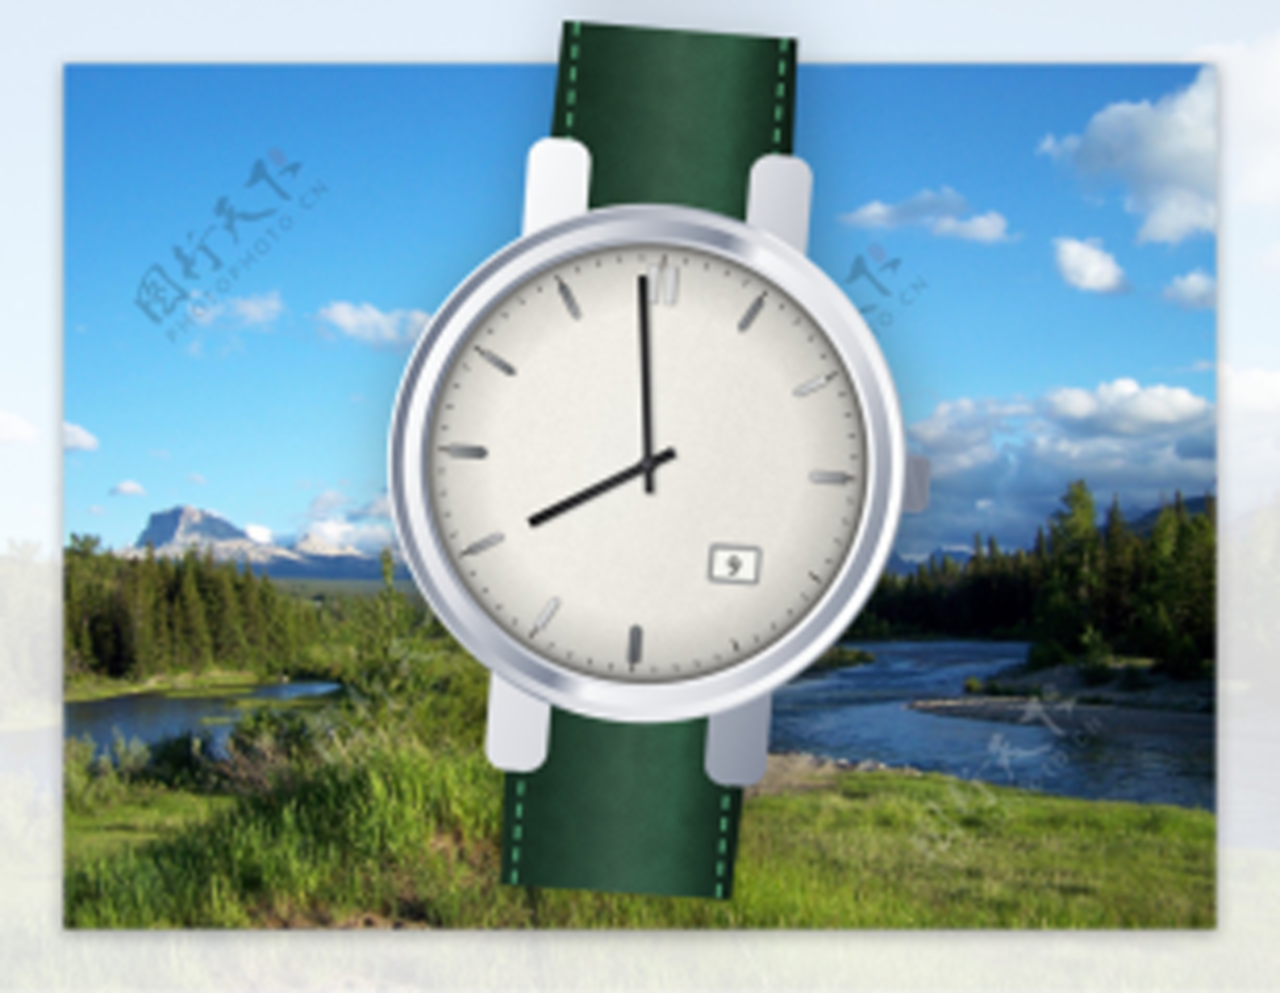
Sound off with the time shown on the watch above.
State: 7:59
